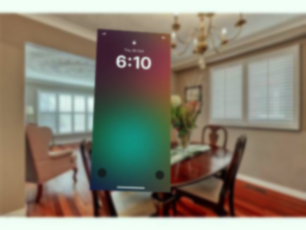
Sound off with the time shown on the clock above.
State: 6:10
